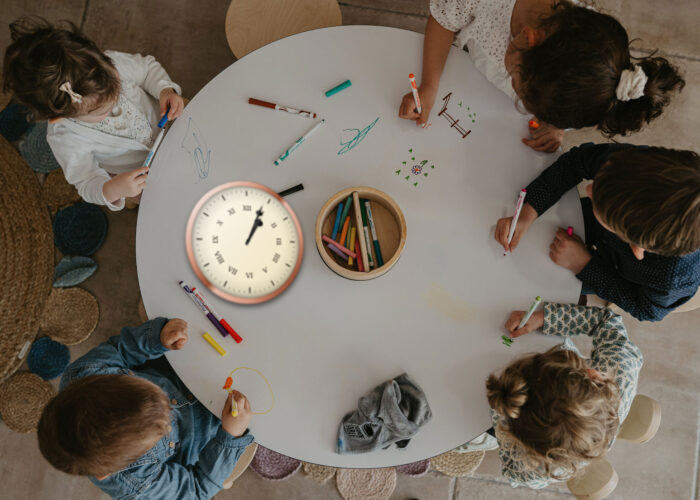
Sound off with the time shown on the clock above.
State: 1:04
